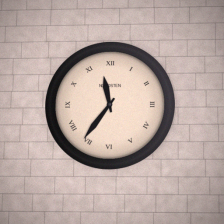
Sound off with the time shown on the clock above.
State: 11:36
